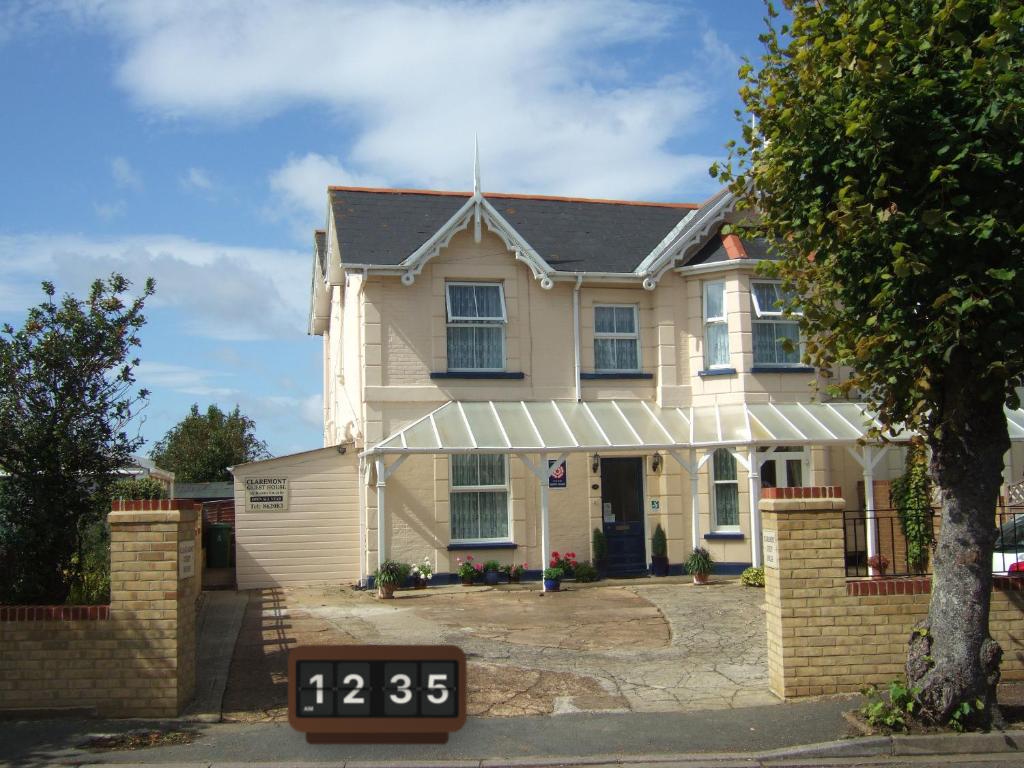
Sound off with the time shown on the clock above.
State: 12:35
